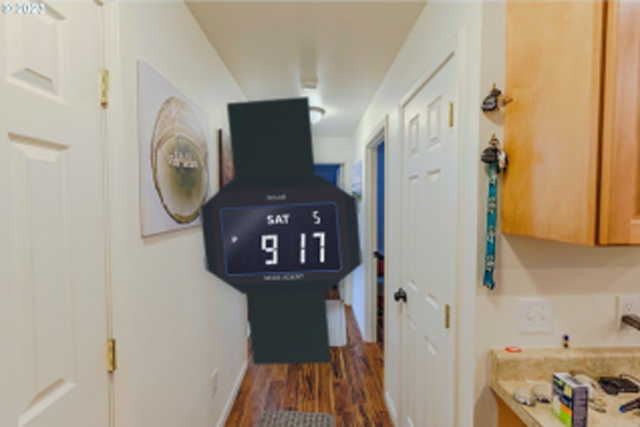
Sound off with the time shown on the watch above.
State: 9:17
